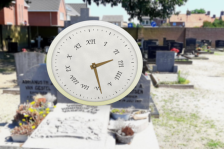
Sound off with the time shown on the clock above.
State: 2:29
